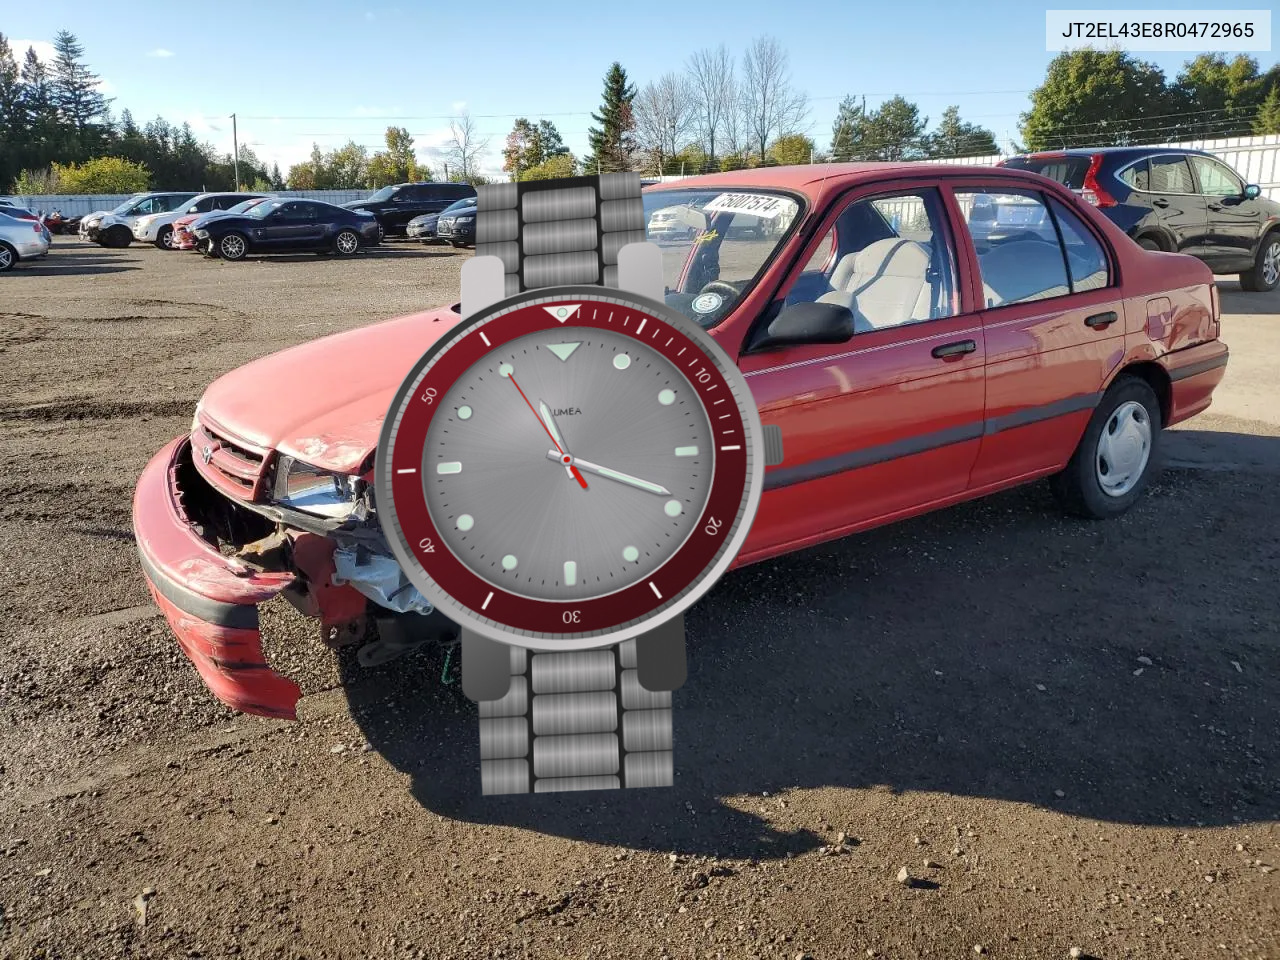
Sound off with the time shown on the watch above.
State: 11:18:55
